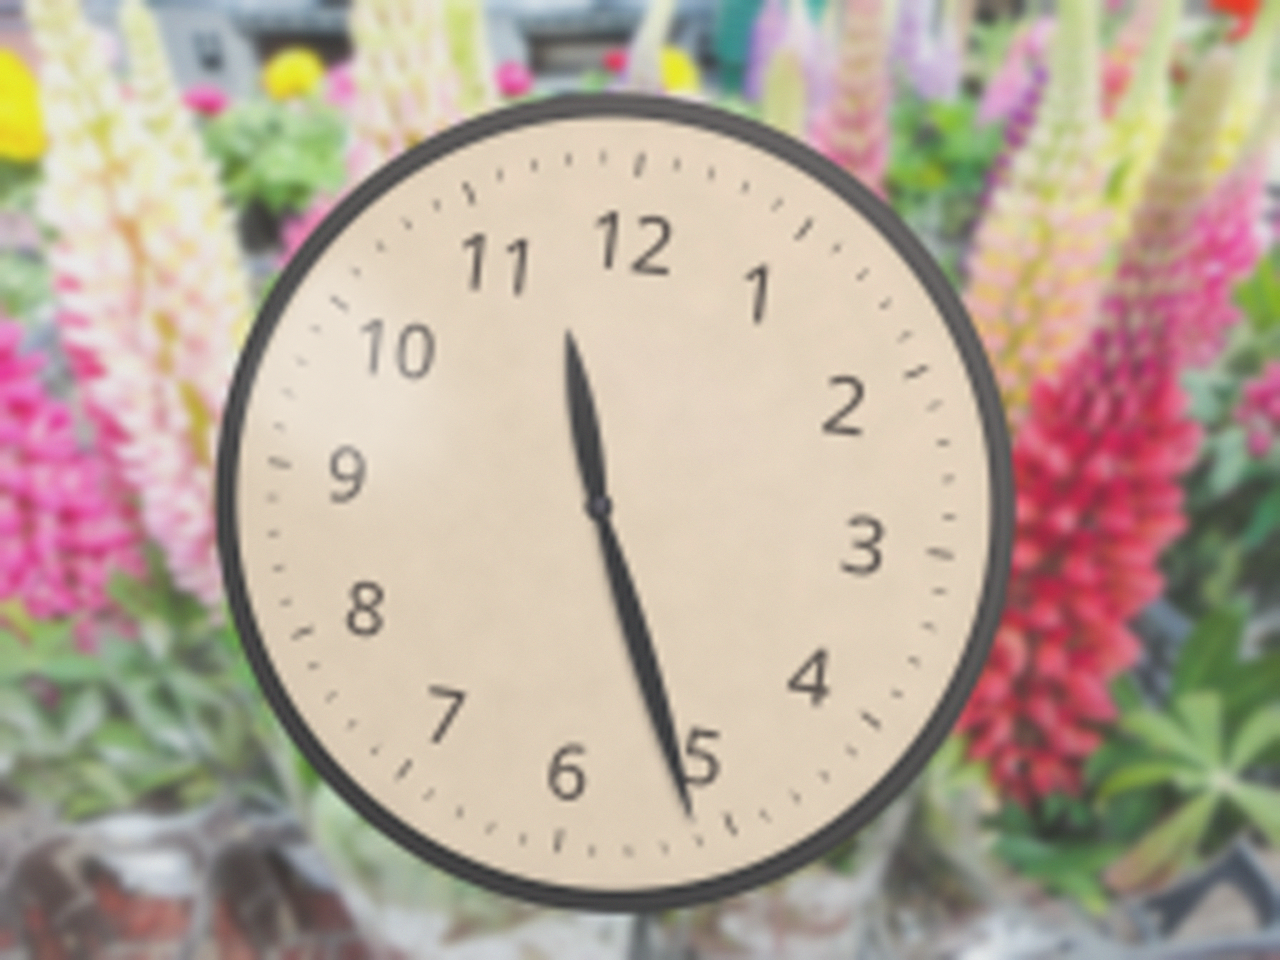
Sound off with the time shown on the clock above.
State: 11:26
